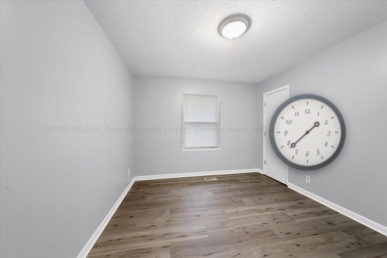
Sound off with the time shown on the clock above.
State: 1:38
